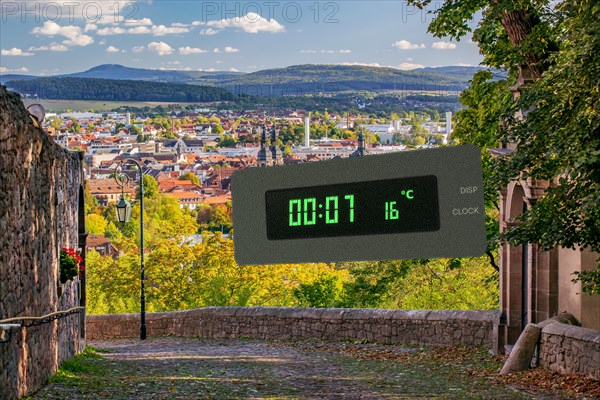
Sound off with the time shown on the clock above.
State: 0:07
